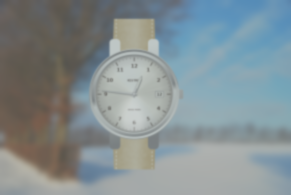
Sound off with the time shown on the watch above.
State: 12:46
